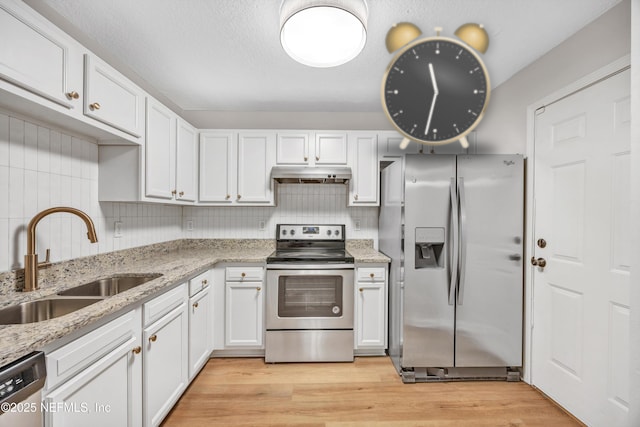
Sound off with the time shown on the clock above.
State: 11:32
